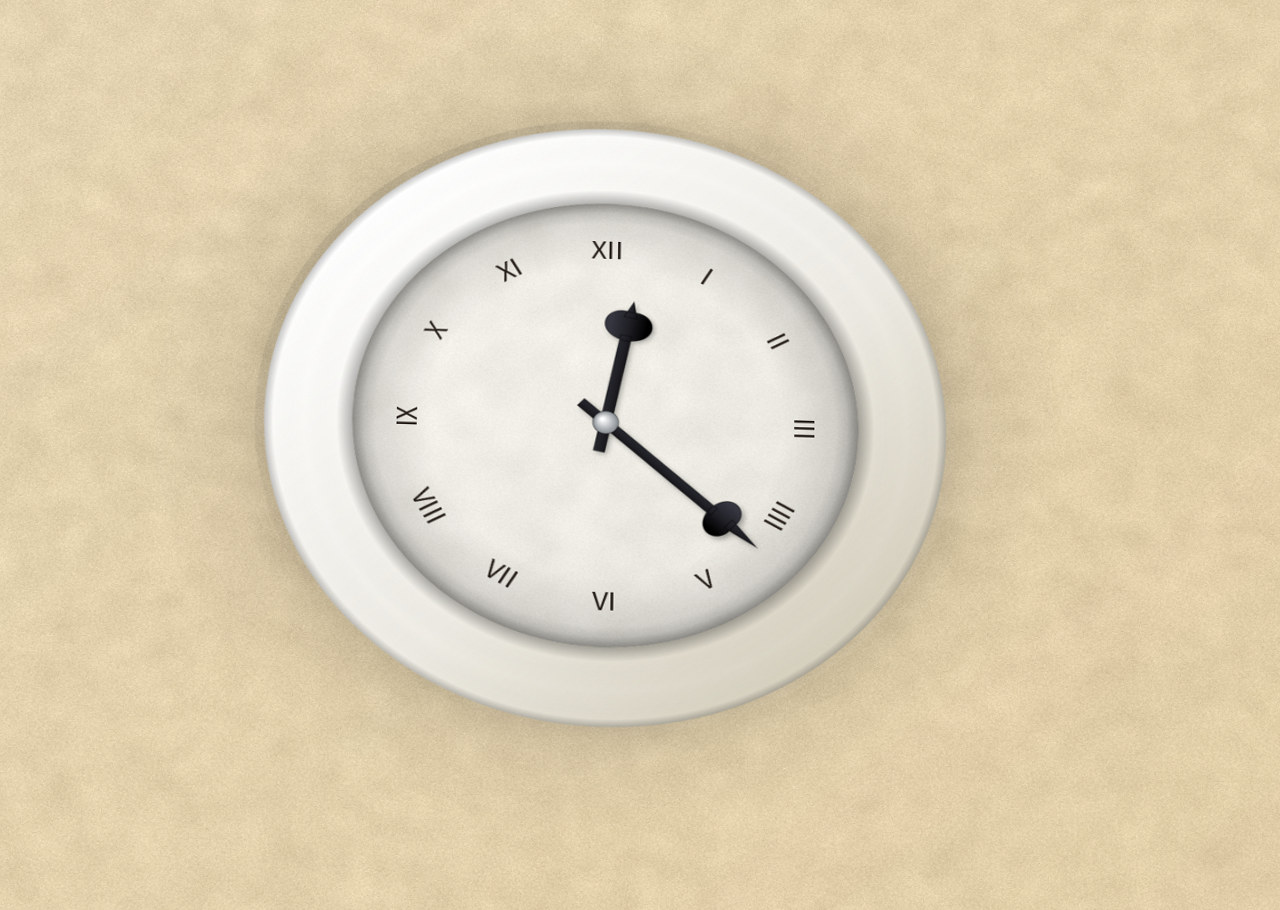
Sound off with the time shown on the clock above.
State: 12:22
